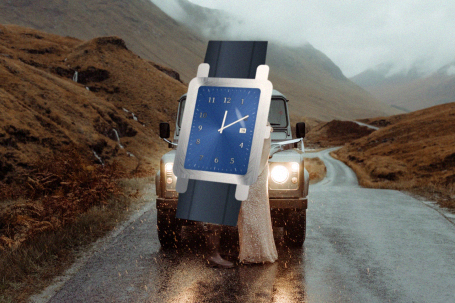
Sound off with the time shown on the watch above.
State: 12:10
